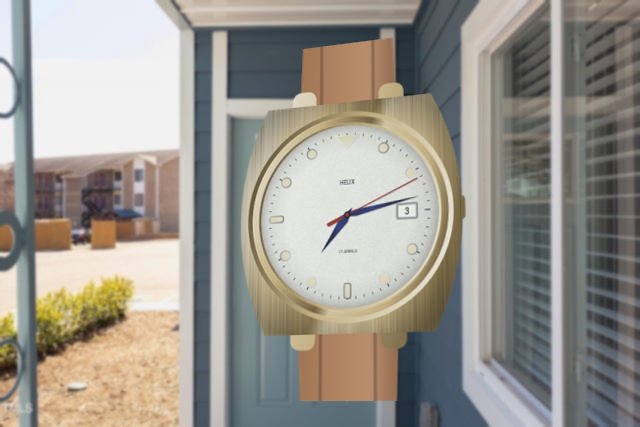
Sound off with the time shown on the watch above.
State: 7:13:11
